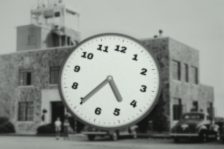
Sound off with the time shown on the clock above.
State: 4:35
